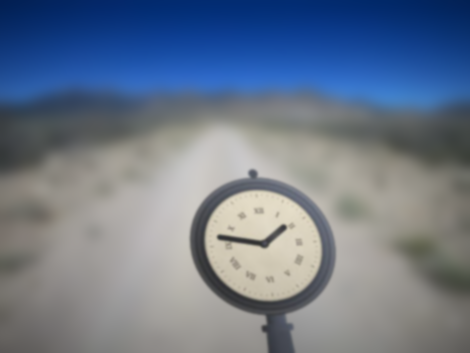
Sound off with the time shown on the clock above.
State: 1:47
